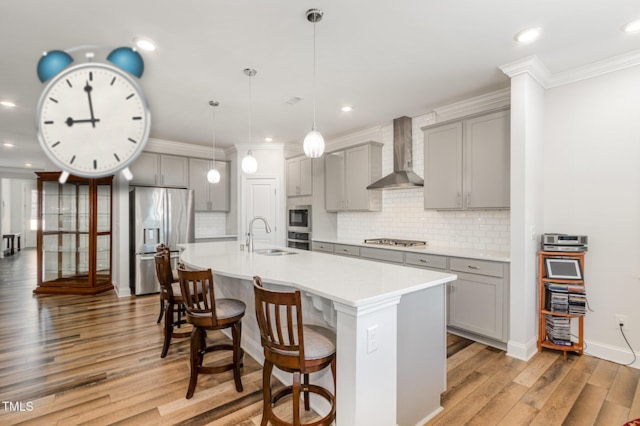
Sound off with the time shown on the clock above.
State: 8:59
